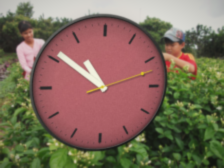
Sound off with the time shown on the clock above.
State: 10:51:12
